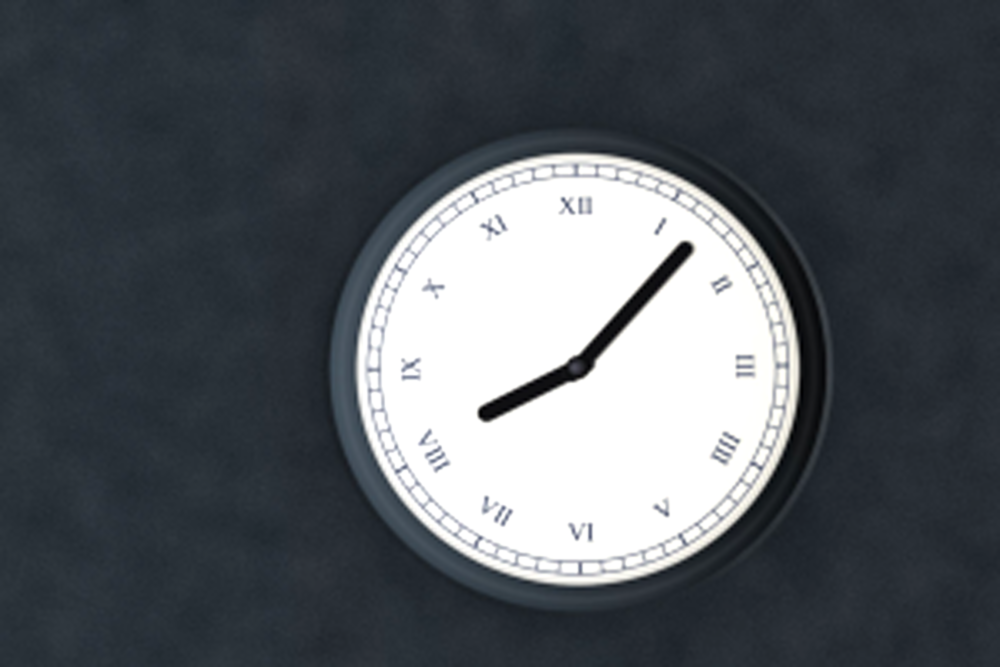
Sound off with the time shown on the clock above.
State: 8:07
